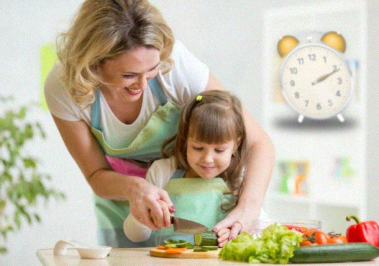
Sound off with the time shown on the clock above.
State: 2:11
